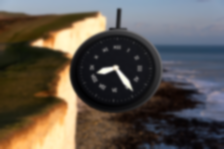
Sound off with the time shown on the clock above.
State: 8:24
